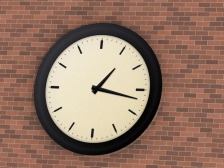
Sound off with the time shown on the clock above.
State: 1:17
